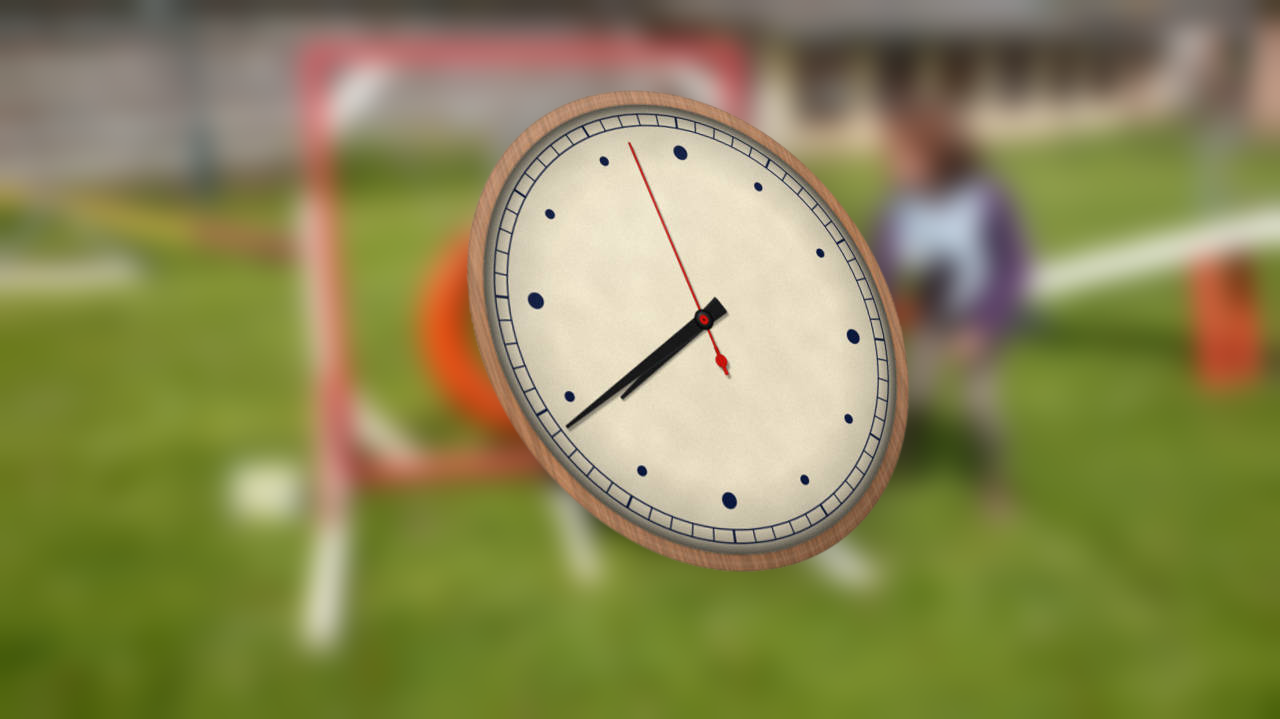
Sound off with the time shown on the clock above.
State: 7:38:57
